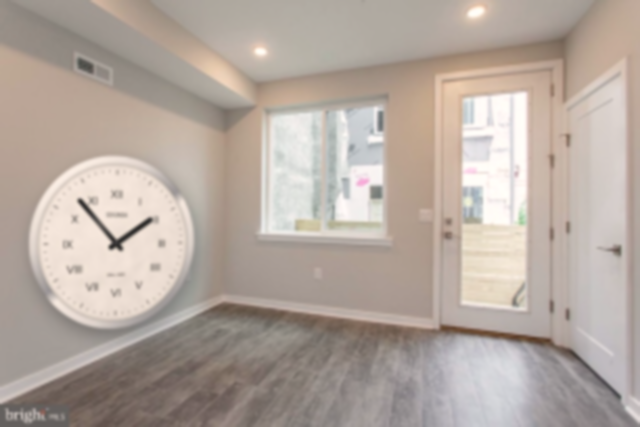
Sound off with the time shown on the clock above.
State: 1:53
